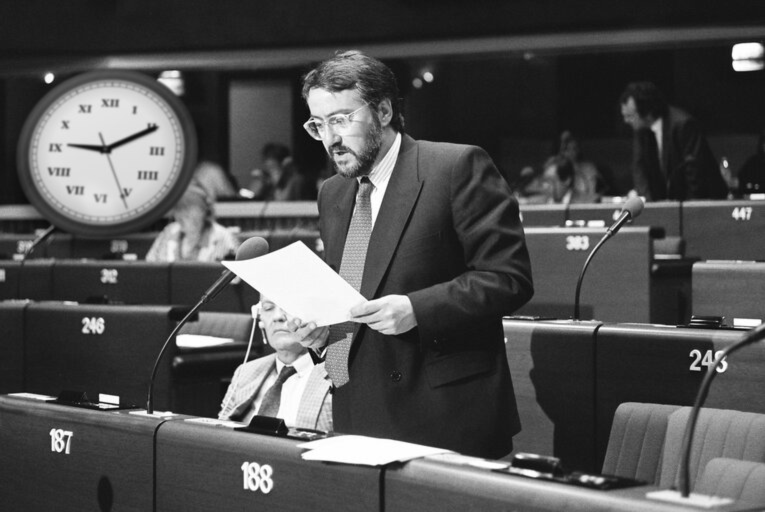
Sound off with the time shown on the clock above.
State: 9:10:26
